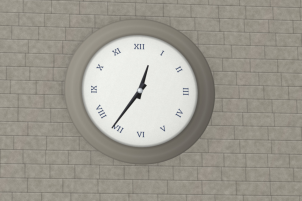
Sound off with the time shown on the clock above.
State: 12:36
